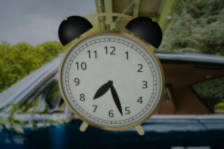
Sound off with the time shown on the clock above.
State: 7:27
